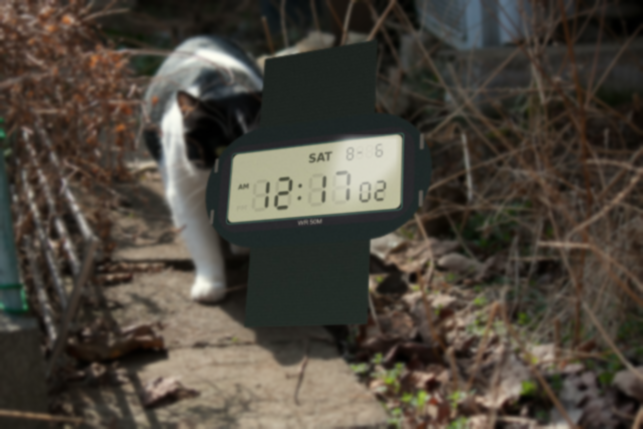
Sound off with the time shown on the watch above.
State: 12:17:02
